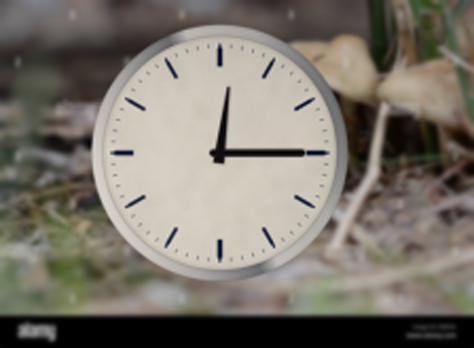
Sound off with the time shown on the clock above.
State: 12:15
